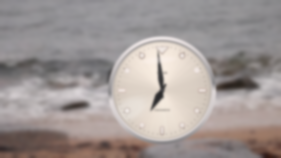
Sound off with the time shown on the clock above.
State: 6:59
